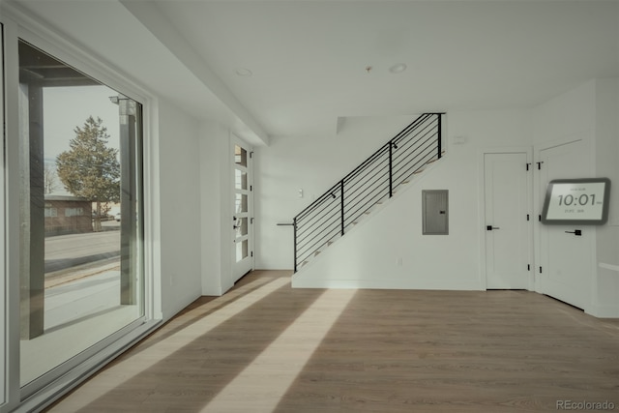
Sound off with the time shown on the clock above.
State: 10:01
